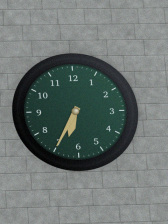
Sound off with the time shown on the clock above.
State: 6:35
